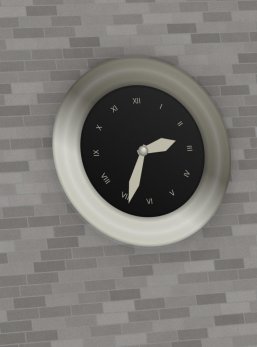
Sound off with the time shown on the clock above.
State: 2:34
